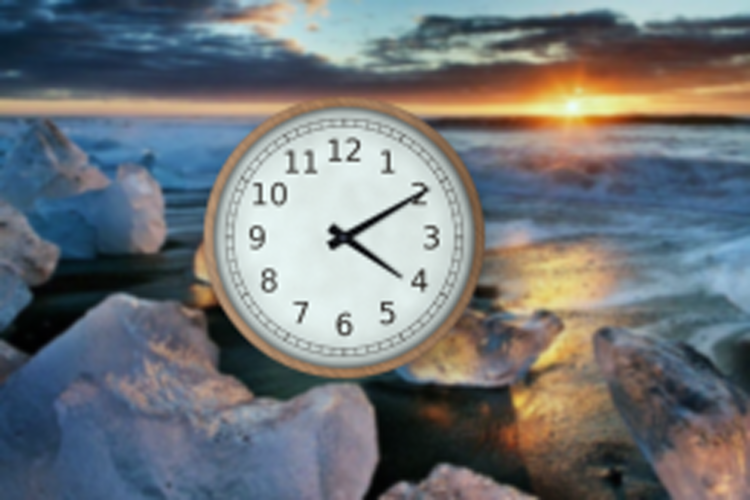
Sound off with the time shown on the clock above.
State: 4:10
